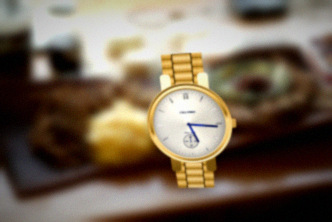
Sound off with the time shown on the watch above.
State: 5:16
